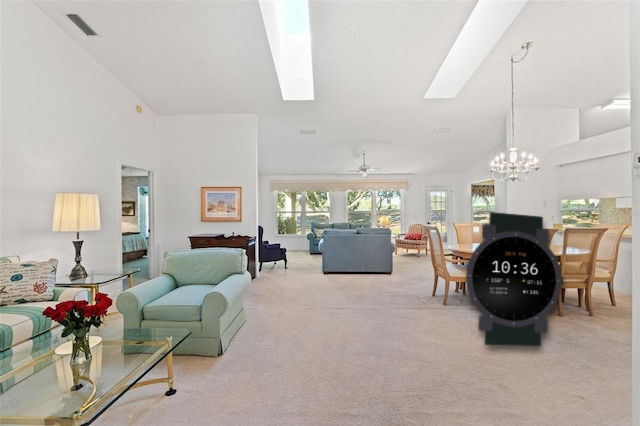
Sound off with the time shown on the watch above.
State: 10:36
